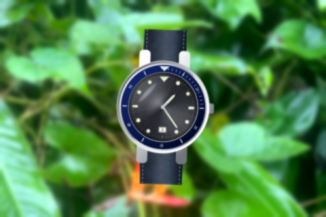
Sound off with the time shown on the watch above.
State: 1:24
